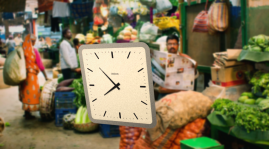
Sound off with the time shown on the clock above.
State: 7:53
